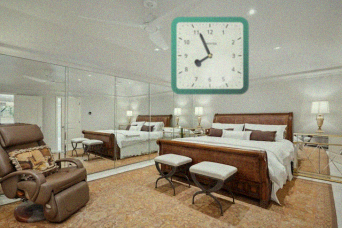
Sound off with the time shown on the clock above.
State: 7:56
